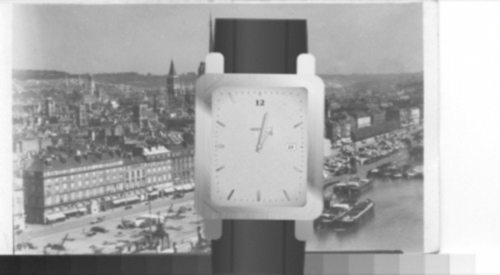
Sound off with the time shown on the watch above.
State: 1:02
